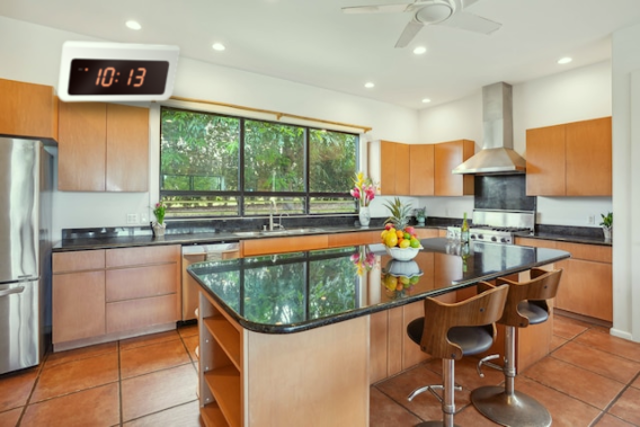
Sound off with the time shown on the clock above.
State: 10:13
